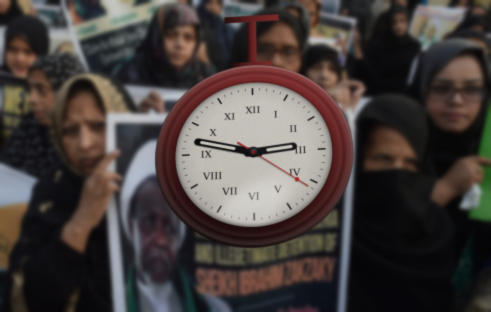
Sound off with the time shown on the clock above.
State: 2:47:21
